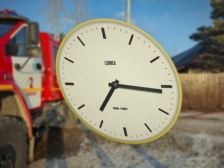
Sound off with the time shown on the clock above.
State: 7:16
